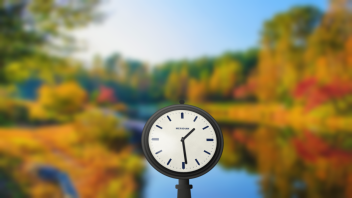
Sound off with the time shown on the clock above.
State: 1:29
